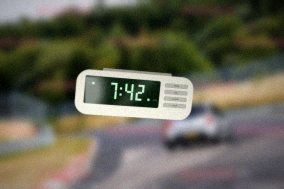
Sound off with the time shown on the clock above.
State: 7:42
